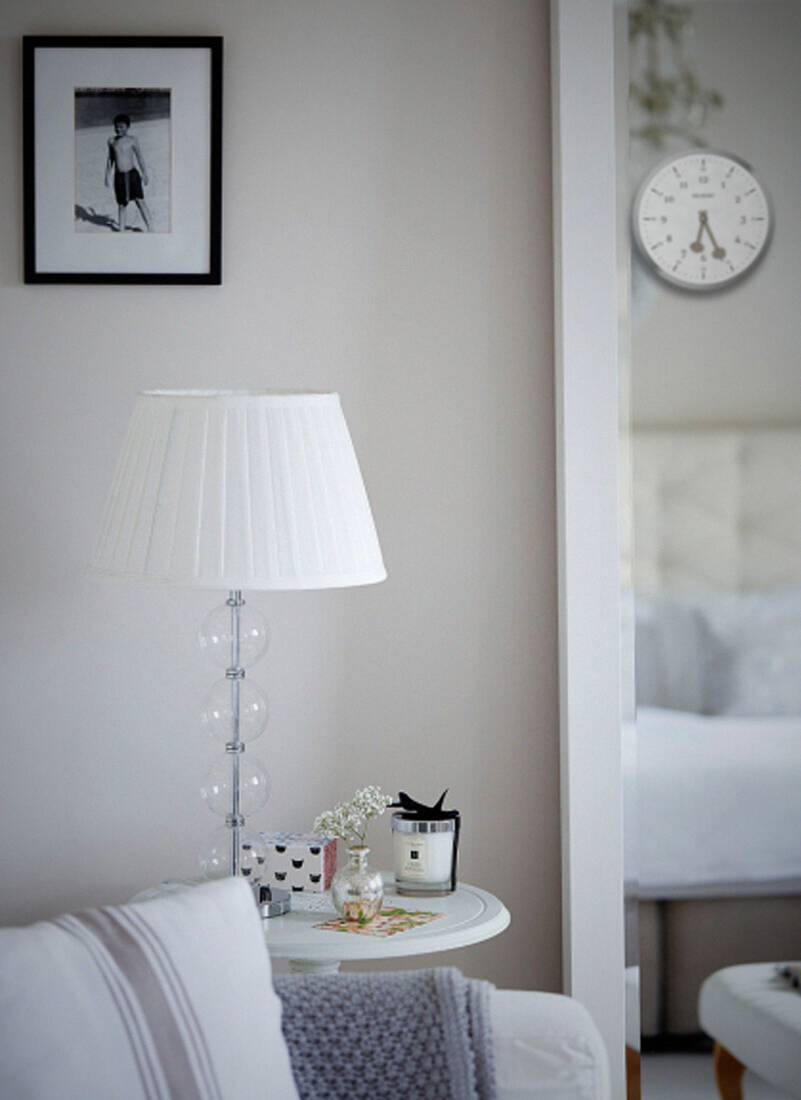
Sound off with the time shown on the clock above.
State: 6:26
